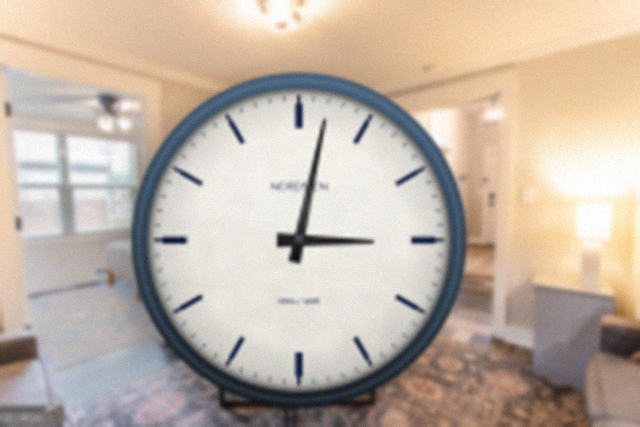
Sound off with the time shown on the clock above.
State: 3:02
